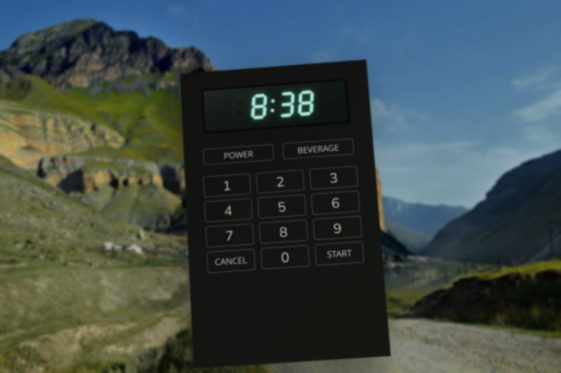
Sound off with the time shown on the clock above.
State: 8:38
